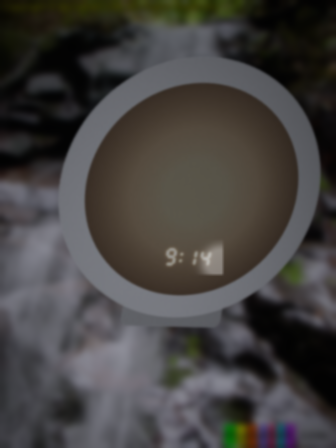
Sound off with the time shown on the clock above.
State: 9:14
